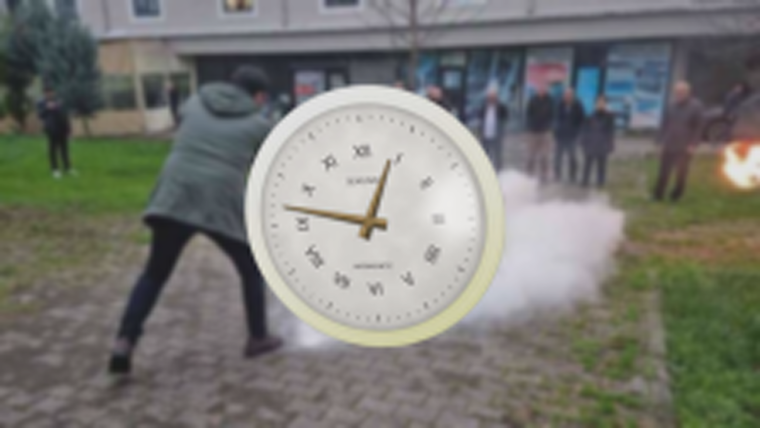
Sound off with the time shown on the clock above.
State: 12:47
